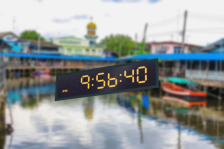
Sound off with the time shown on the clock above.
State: 9:56:40
